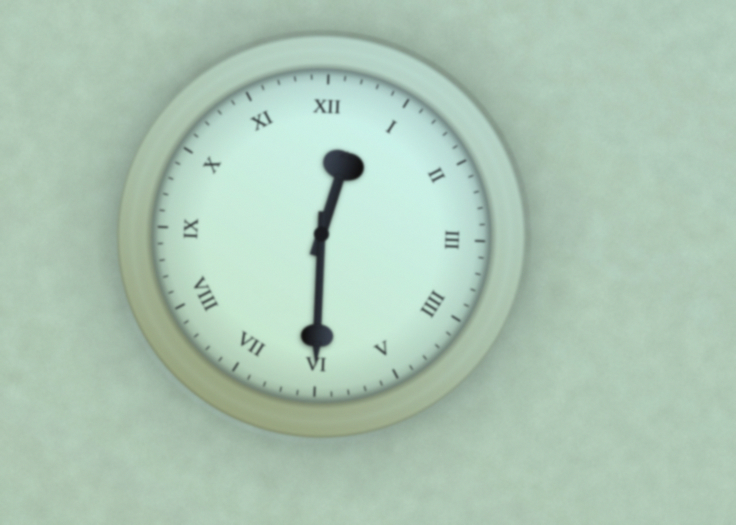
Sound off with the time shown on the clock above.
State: 12:30
